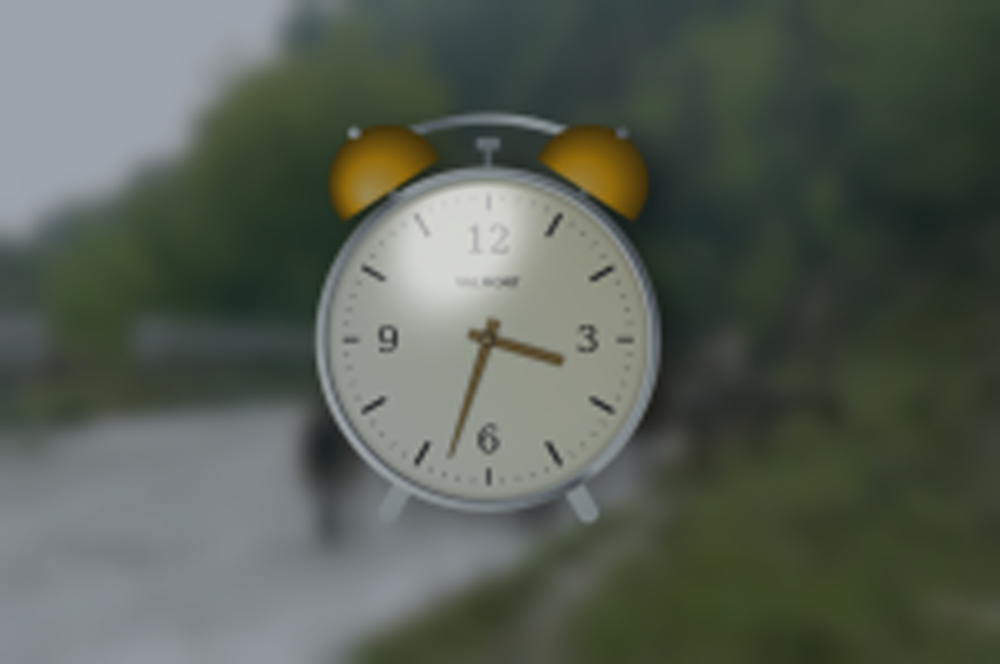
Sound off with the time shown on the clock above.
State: 3:33
